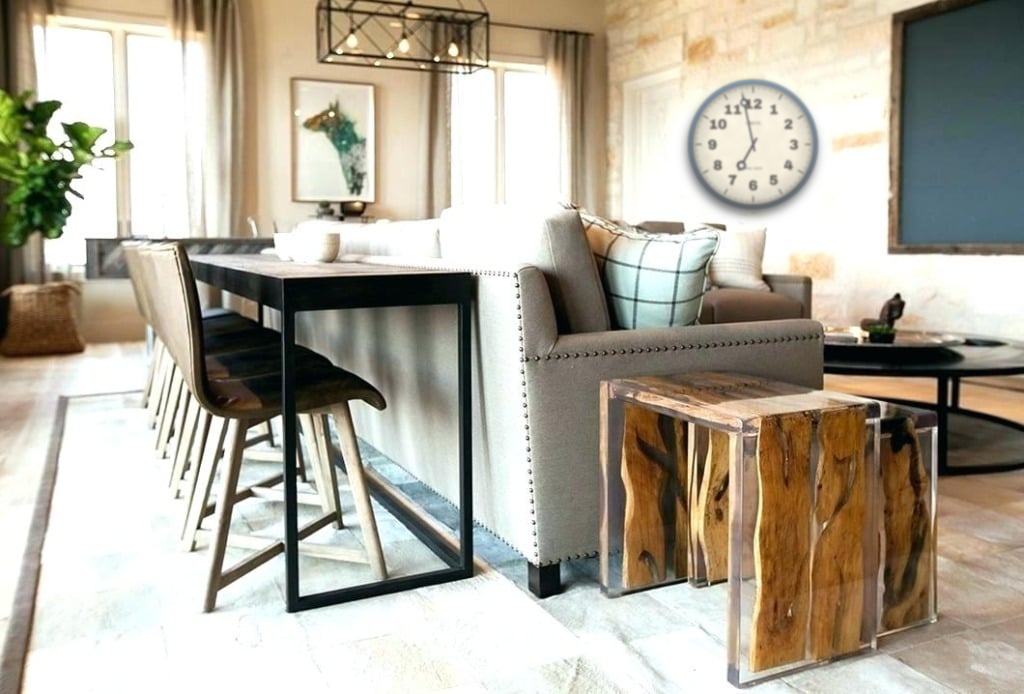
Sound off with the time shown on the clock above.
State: 6:58
